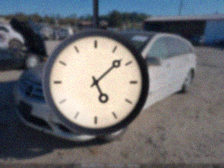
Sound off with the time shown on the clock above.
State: 5:08
